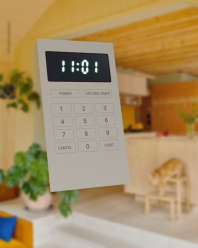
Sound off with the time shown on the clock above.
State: 11:01
